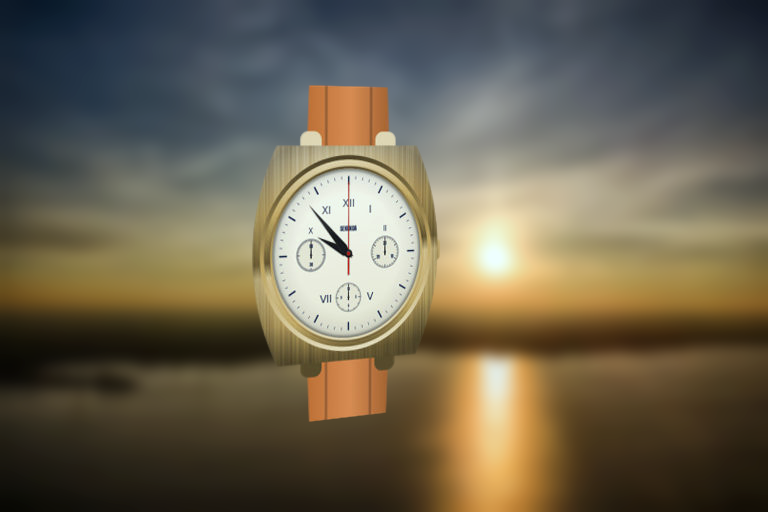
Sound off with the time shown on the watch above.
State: 9:53
